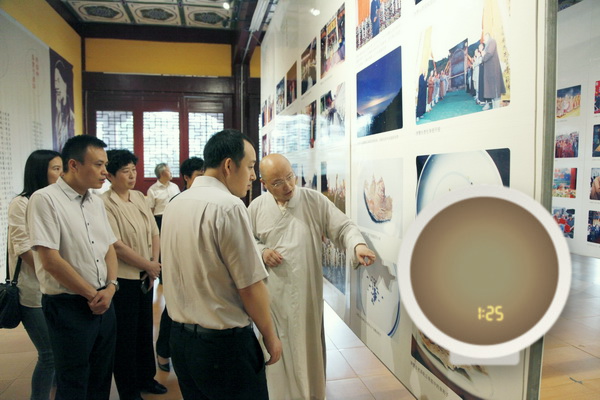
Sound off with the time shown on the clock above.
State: 1:25
